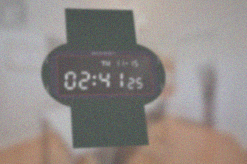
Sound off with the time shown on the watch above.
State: 2:41:25
